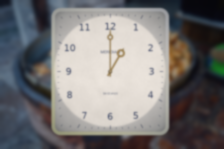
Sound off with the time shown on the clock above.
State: 1:00
